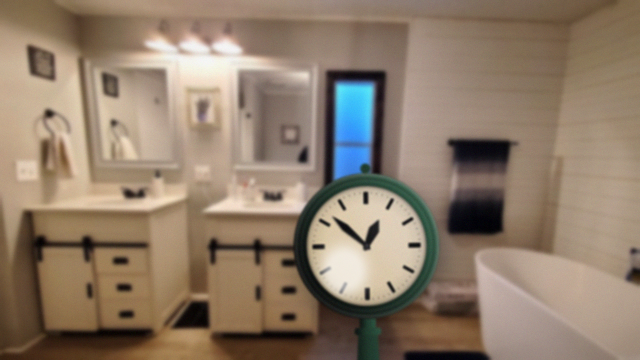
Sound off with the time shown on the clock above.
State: 12:52
